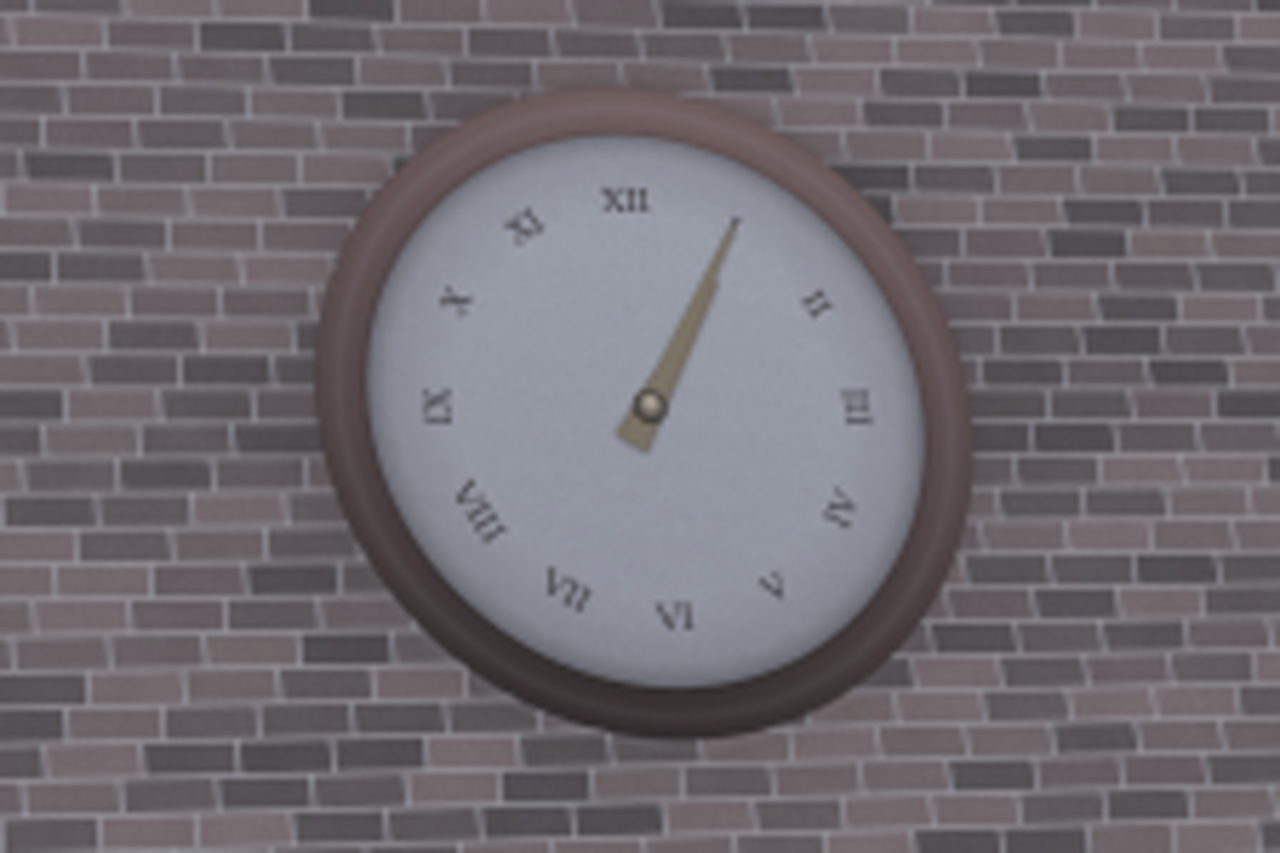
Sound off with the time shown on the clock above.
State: 1:05
